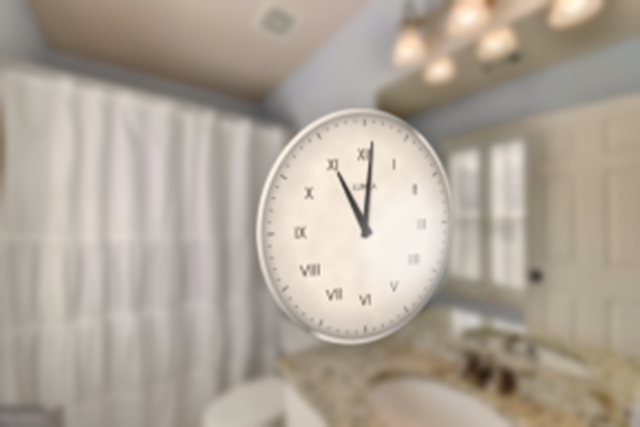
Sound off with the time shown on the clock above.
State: 11:01
